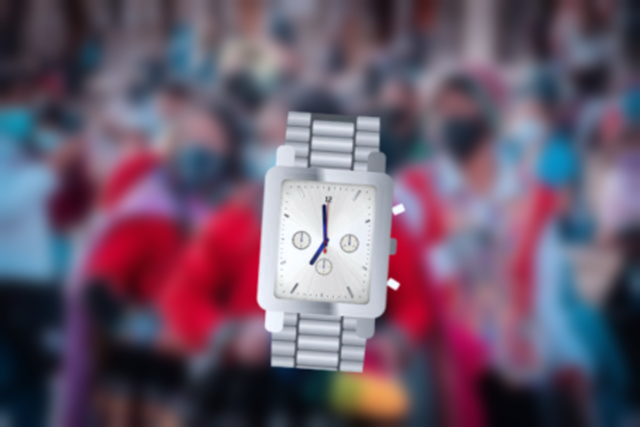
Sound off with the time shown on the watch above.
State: 6:59
